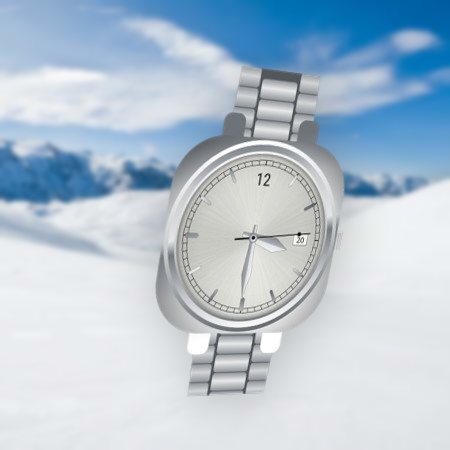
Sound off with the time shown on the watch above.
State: 3:30:14
